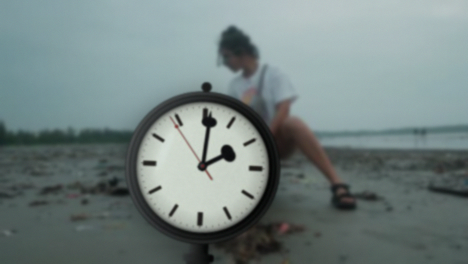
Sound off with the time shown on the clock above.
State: 2:00:54
